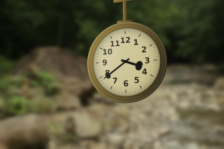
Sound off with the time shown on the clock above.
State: 3:39
